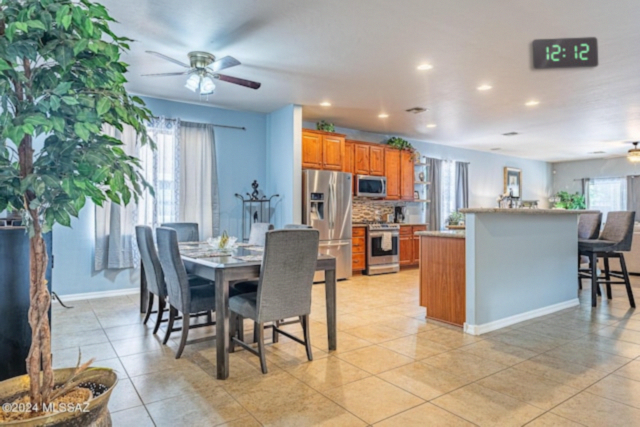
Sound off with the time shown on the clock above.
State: 12:12
